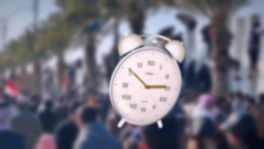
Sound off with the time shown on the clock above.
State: 2:51
